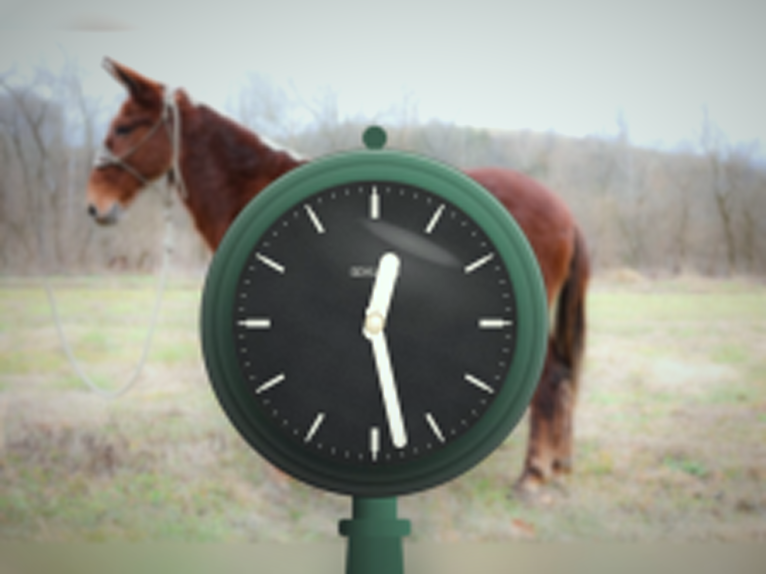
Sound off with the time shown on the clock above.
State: 12:28
